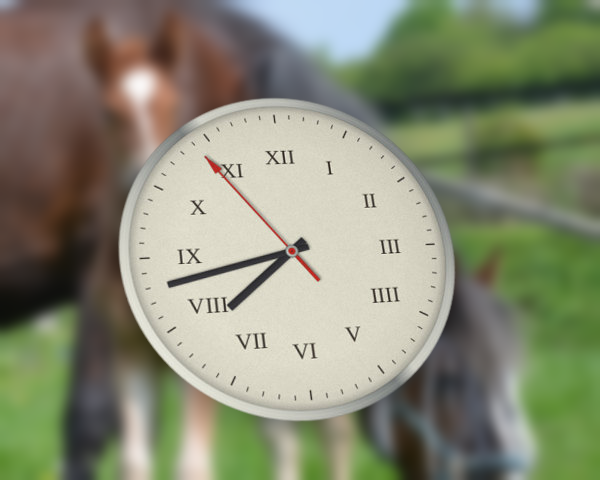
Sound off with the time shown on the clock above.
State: 7:42:54
